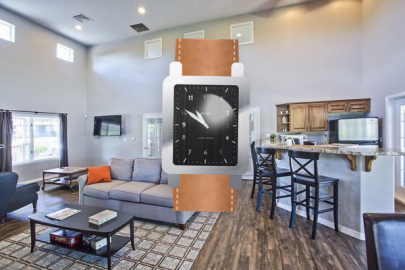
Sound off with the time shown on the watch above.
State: 10:51
